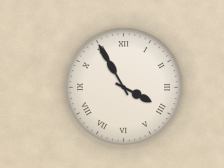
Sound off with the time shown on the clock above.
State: 3:55
